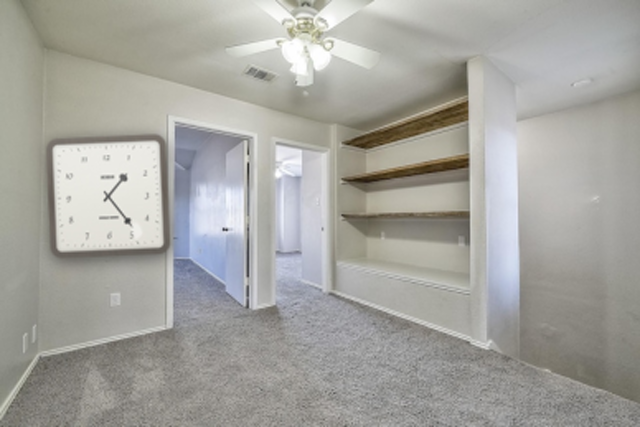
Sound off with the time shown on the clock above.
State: 1:24
